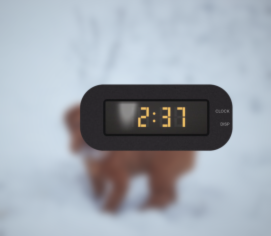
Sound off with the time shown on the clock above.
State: 2:37
